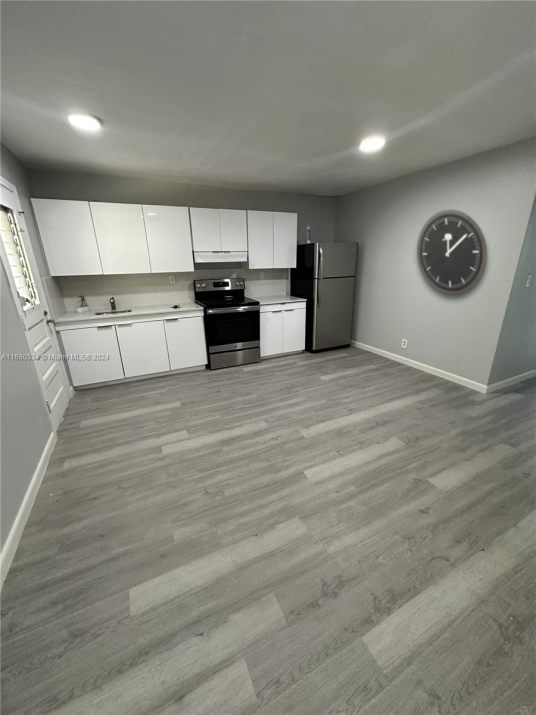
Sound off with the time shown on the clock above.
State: 12:09
